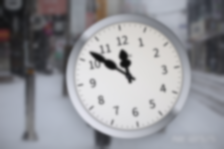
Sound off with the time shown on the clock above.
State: 11:52
